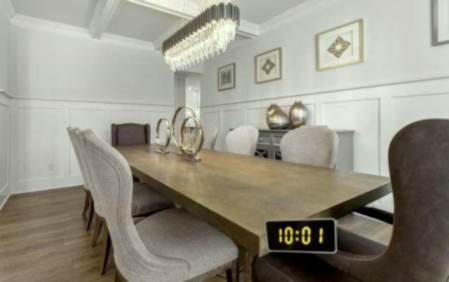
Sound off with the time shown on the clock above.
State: 10:01
